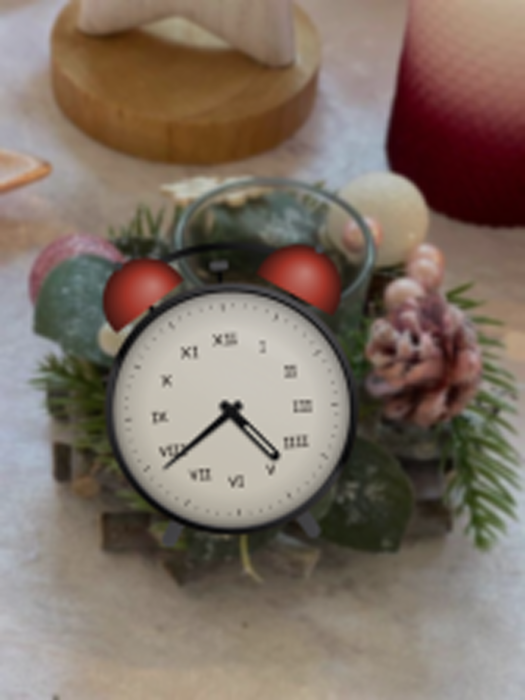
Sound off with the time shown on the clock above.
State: 4:39
